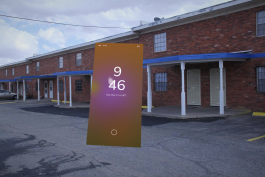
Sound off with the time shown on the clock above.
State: 9:46
